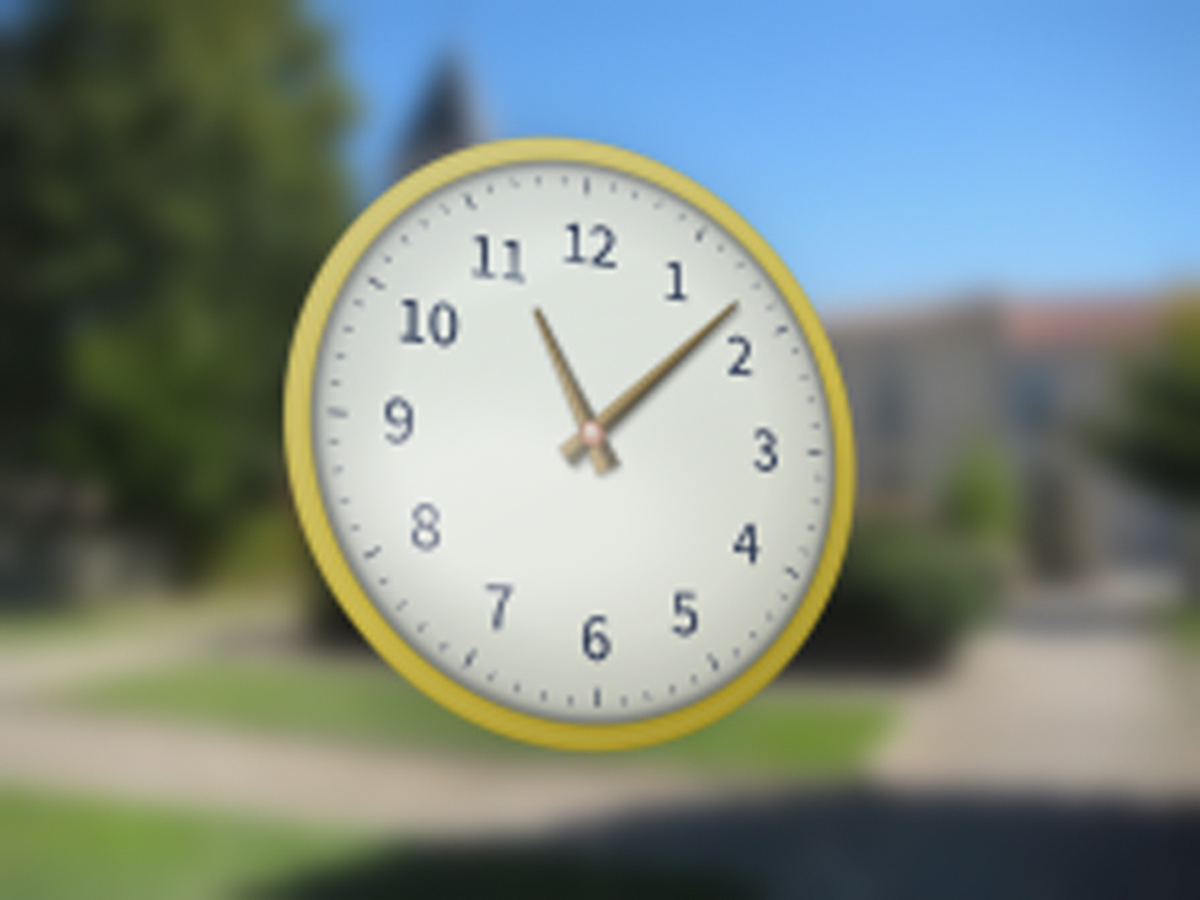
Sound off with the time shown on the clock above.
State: 11:08
